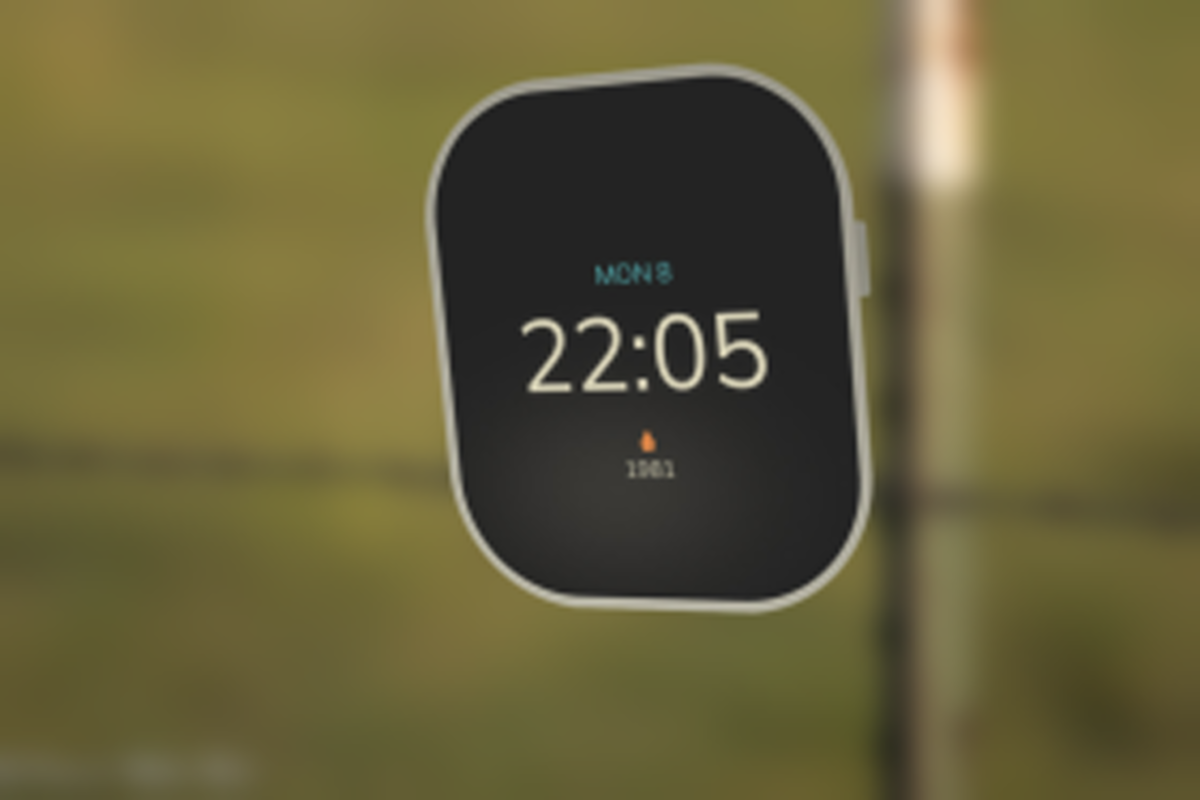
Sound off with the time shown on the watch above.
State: 22:05
